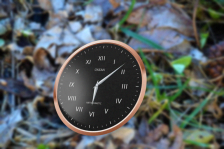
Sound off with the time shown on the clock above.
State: 6:08
